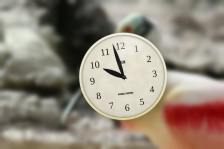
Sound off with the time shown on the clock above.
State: 9:58
